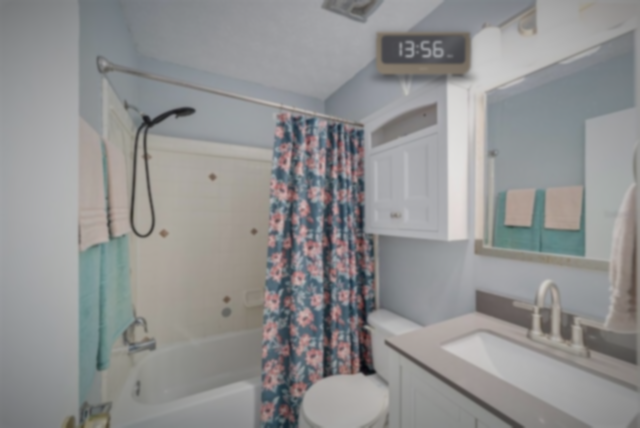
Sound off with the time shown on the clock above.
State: 13:56
